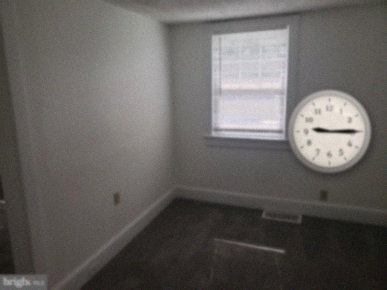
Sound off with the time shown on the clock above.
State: 9:15
